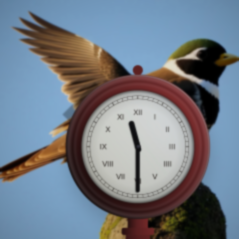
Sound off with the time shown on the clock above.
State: 11:30
